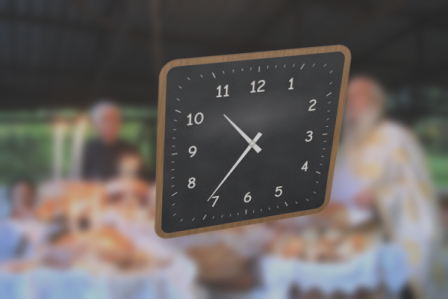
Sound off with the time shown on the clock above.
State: 10:36
